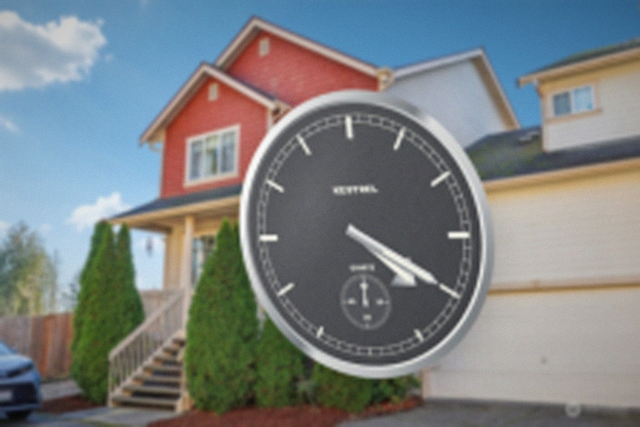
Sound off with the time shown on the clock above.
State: 4:20
